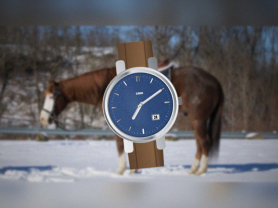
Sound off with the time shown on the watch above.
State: 7:10
